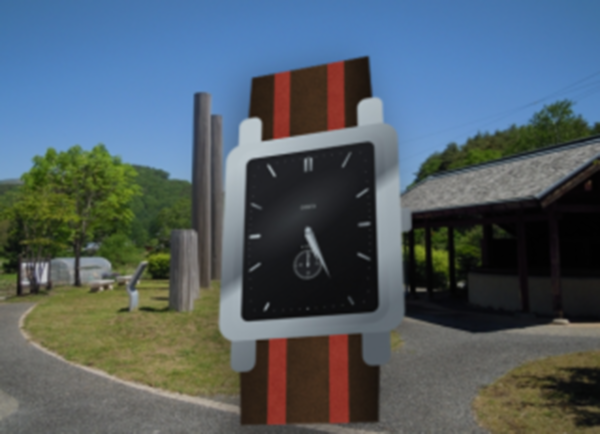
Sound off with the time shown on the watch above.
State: 5:26
